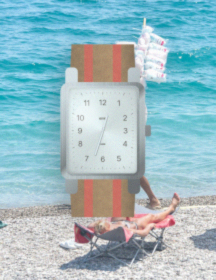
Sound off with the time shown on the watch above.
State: 12:33
